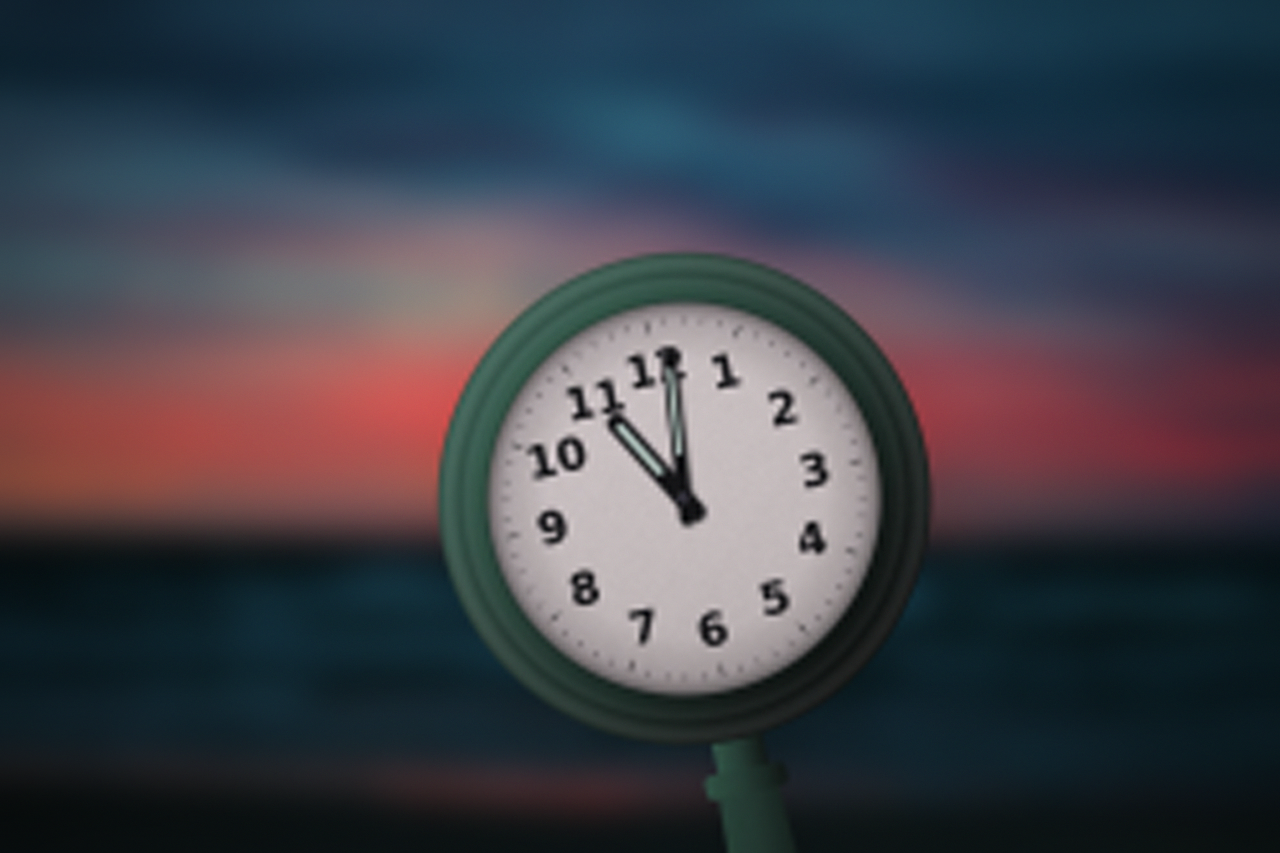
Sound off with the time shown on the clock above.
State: 11:01
